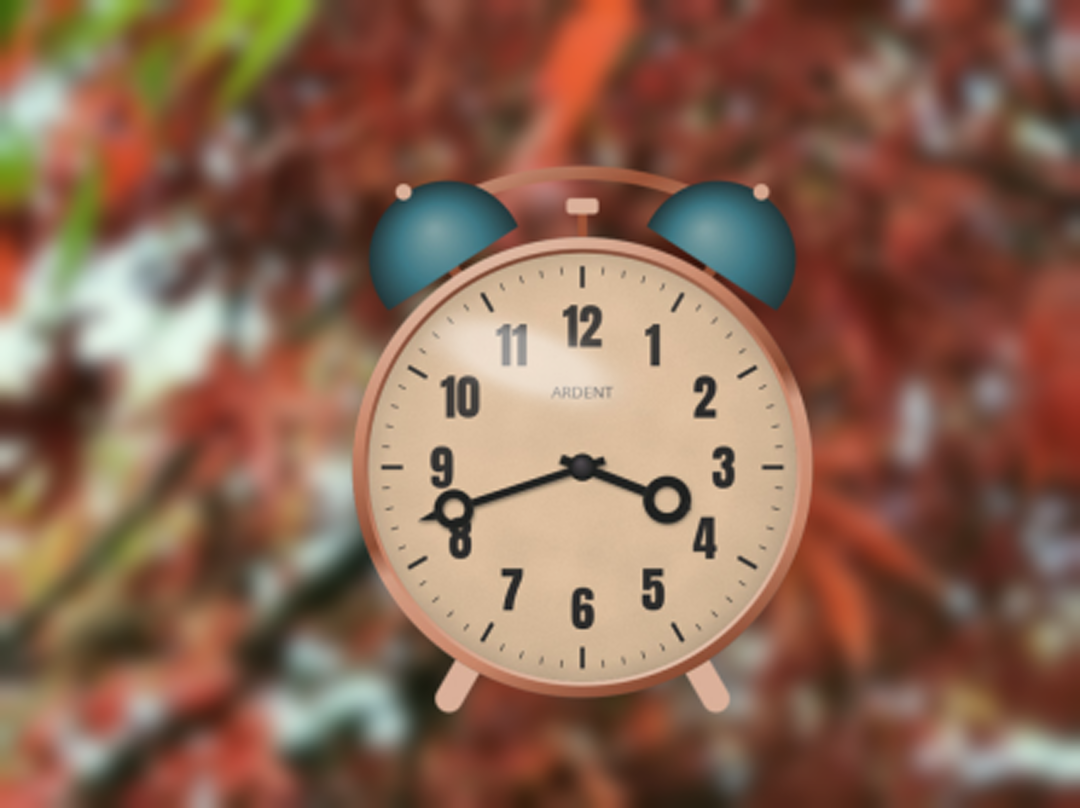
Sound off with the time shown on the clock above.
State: 3:42
